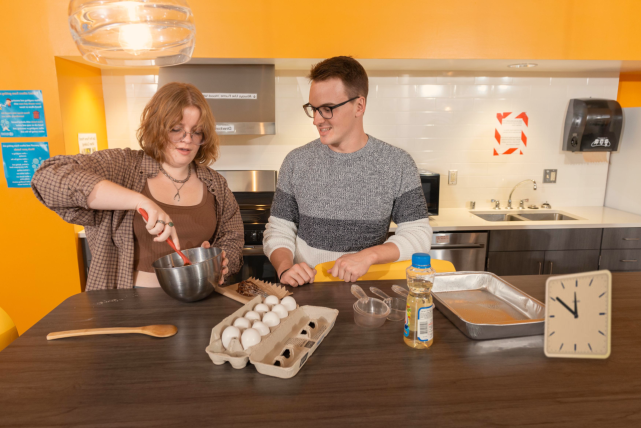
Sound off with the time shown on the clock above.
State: 11:51
